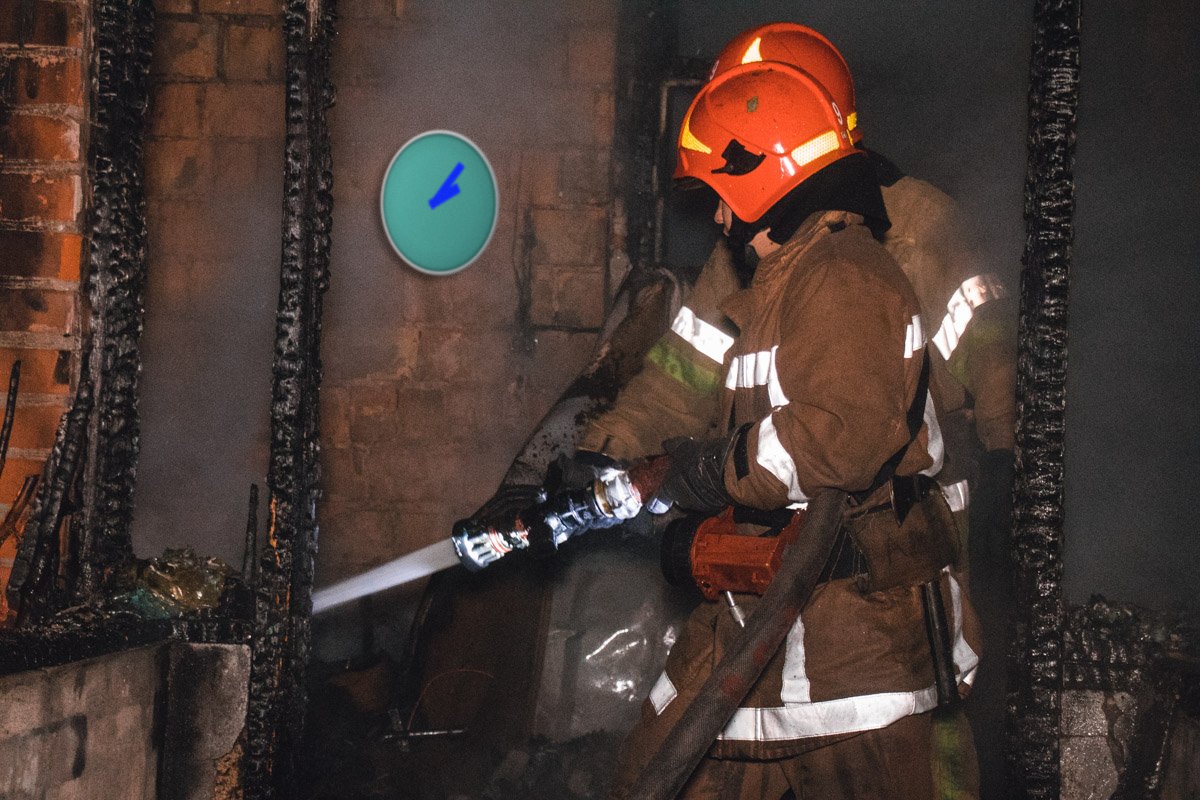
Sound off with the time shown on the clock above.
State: 2:07
